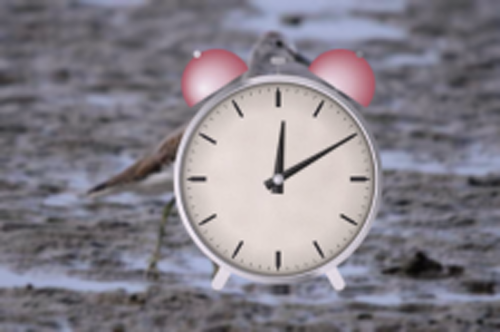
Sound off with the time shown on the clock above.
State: 12:10
